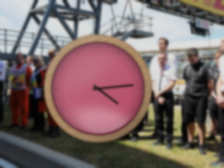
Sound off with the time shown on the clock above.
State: 4:14
